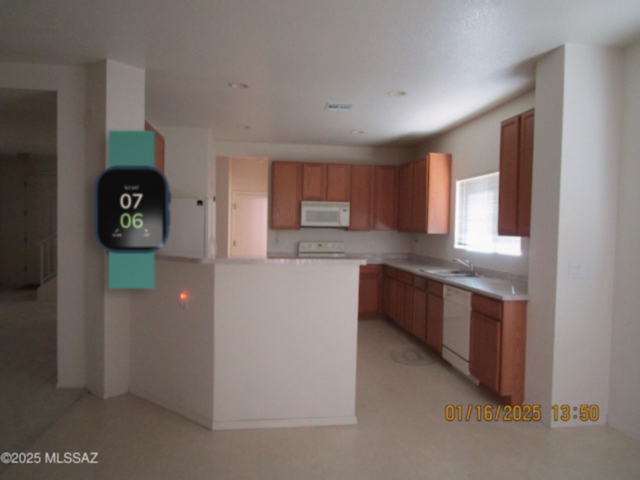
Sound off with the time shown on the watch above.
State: 7:06
